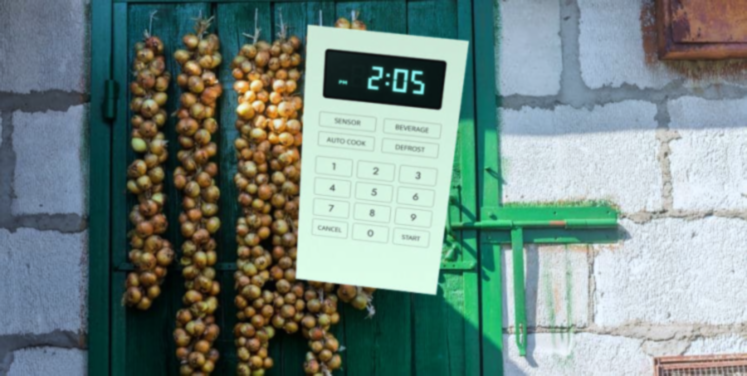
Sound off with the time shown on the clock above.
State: 2:05
